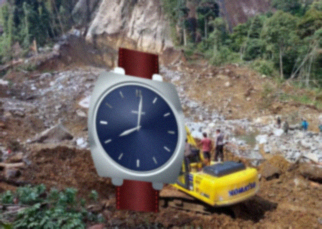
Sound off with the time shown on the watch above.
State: 8:01
